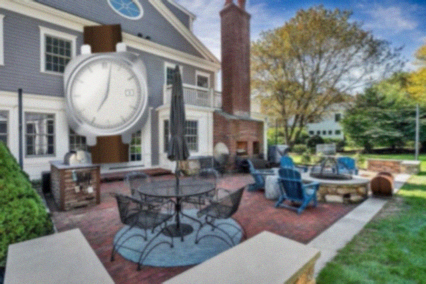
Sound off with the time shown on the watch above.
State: 7:02
